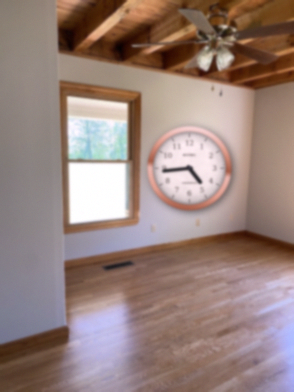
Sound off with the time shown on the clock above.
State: 4:44
